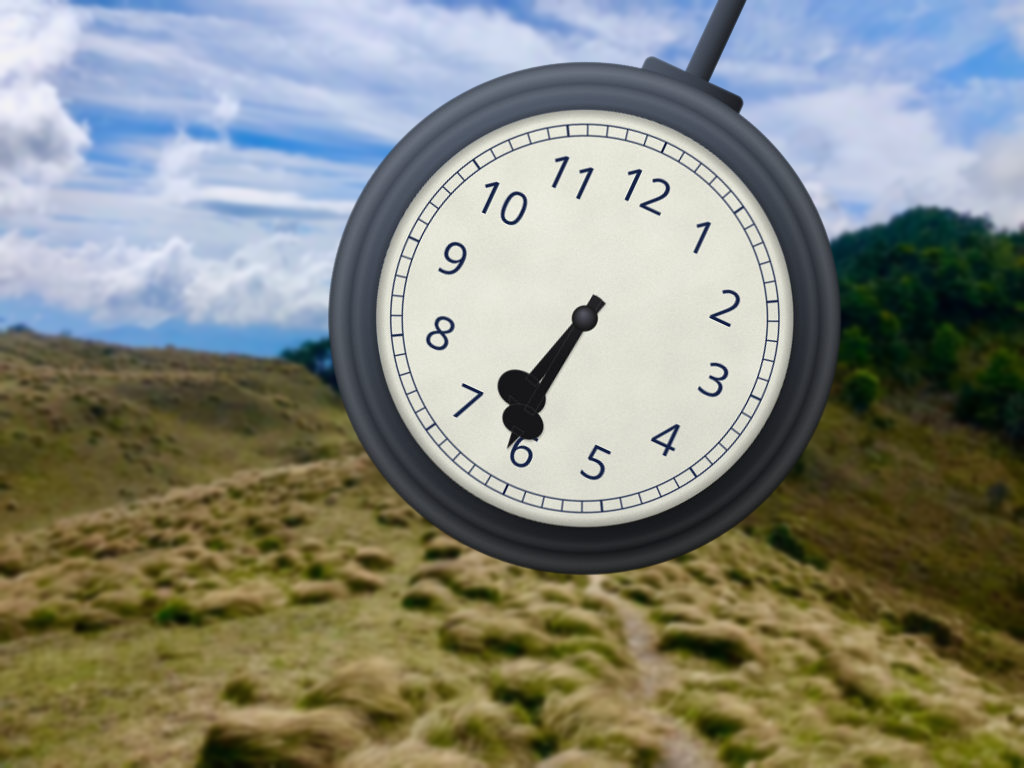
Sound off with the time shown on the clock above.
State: 6:31
